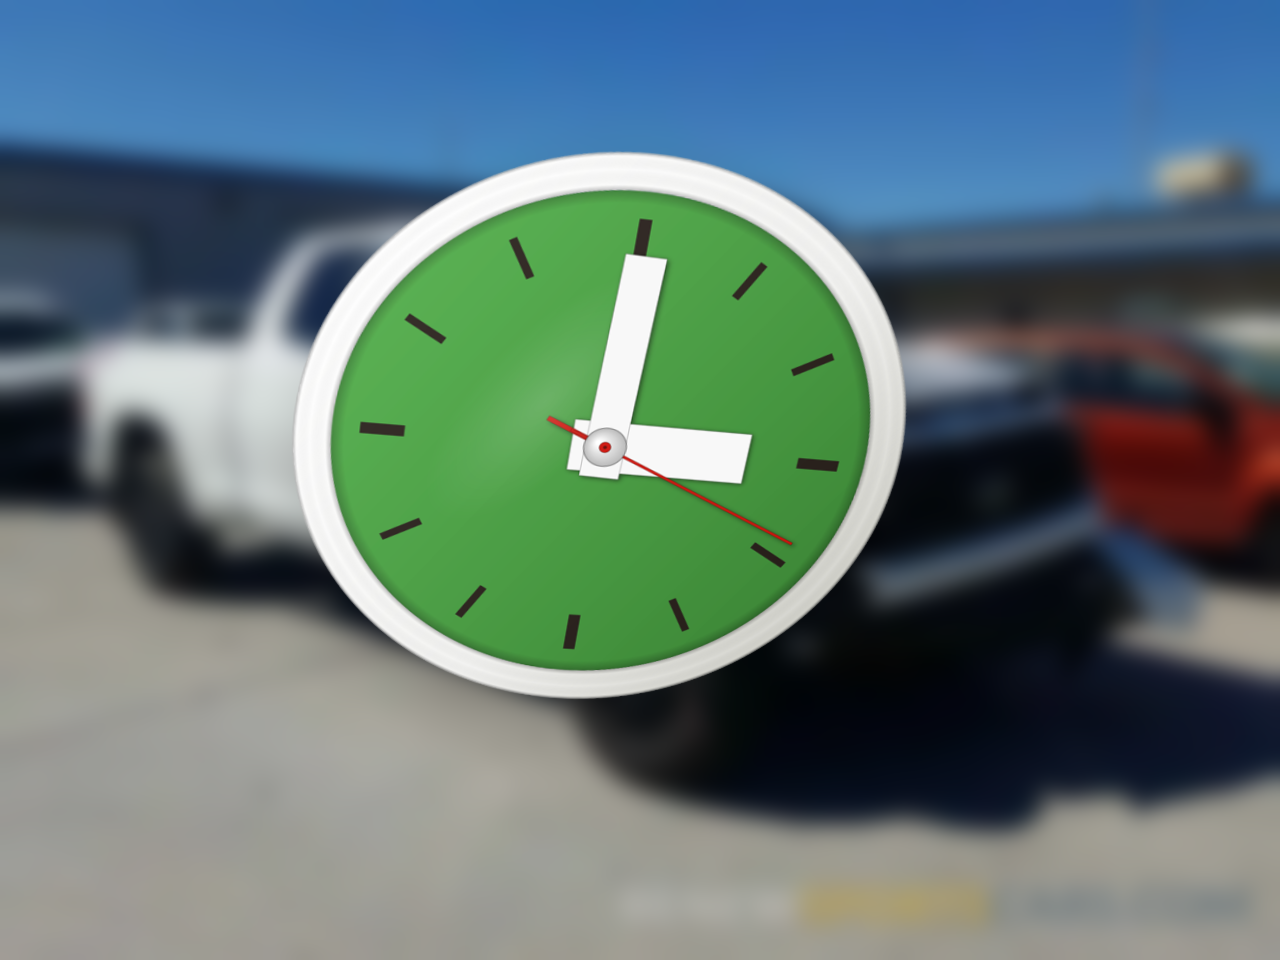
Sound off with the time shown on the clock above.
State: 3:00:19
